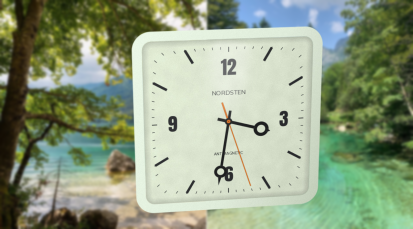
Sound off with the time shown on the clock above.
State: 3:31:27
